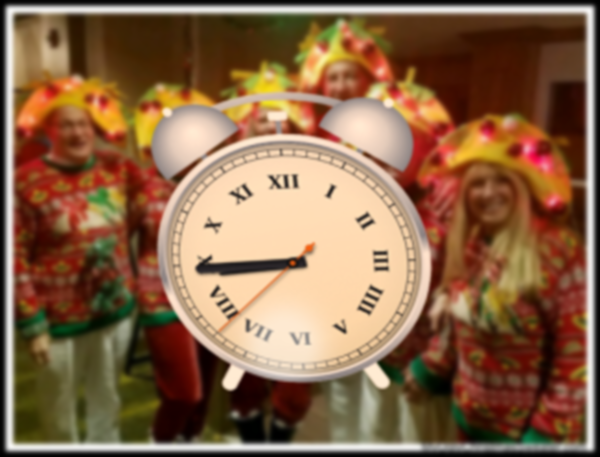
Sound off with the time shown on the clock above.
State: 8:44:38
